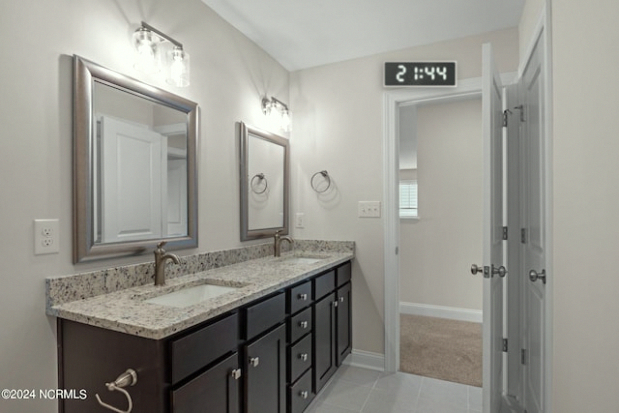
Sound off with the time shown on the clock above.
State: 21:44
